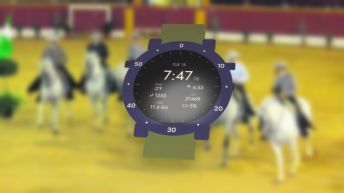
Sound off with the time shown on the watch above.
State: 7:47
